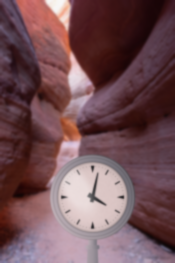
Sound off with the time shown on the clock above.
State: 4:02
